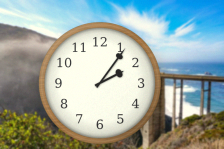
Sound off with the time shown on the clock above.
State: 2:06
